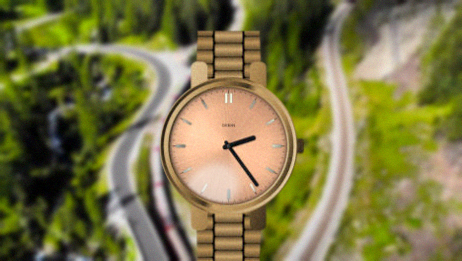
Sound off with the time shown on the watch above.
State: 2:24
